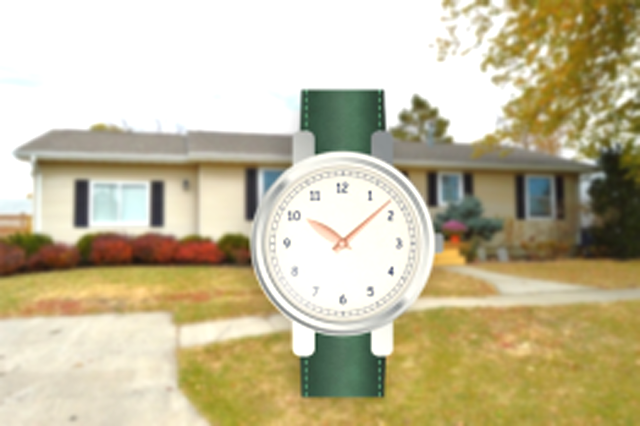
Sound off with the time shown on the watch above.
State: 10:08
